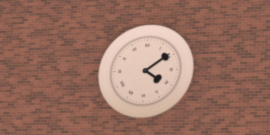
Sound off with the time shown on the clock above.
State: 4:09
